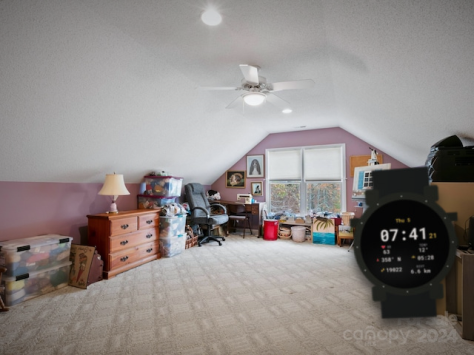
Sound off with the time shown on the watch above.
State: 7:41
